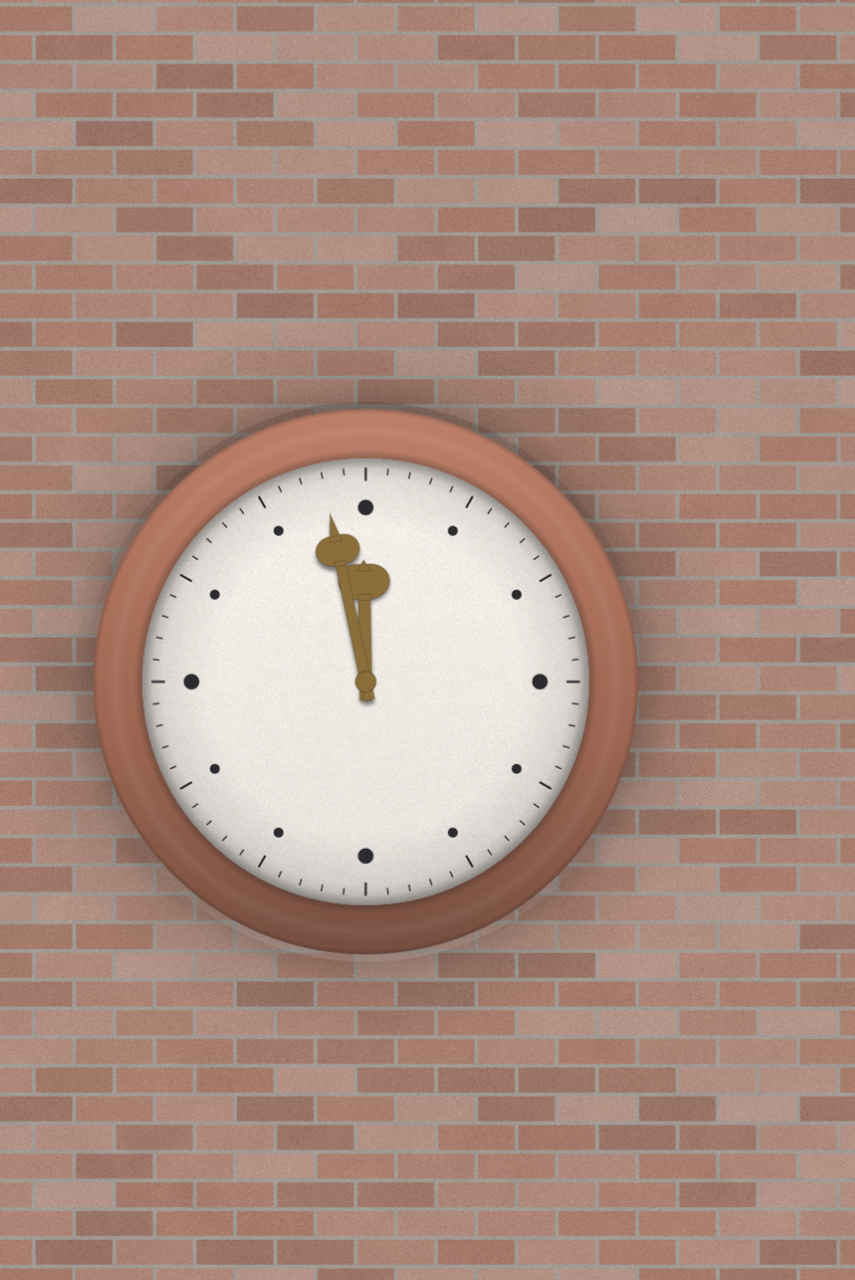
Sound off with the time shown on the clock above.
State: 11:58
